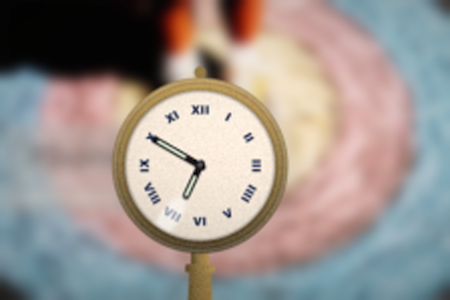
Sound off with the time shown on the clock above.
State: 6:50
